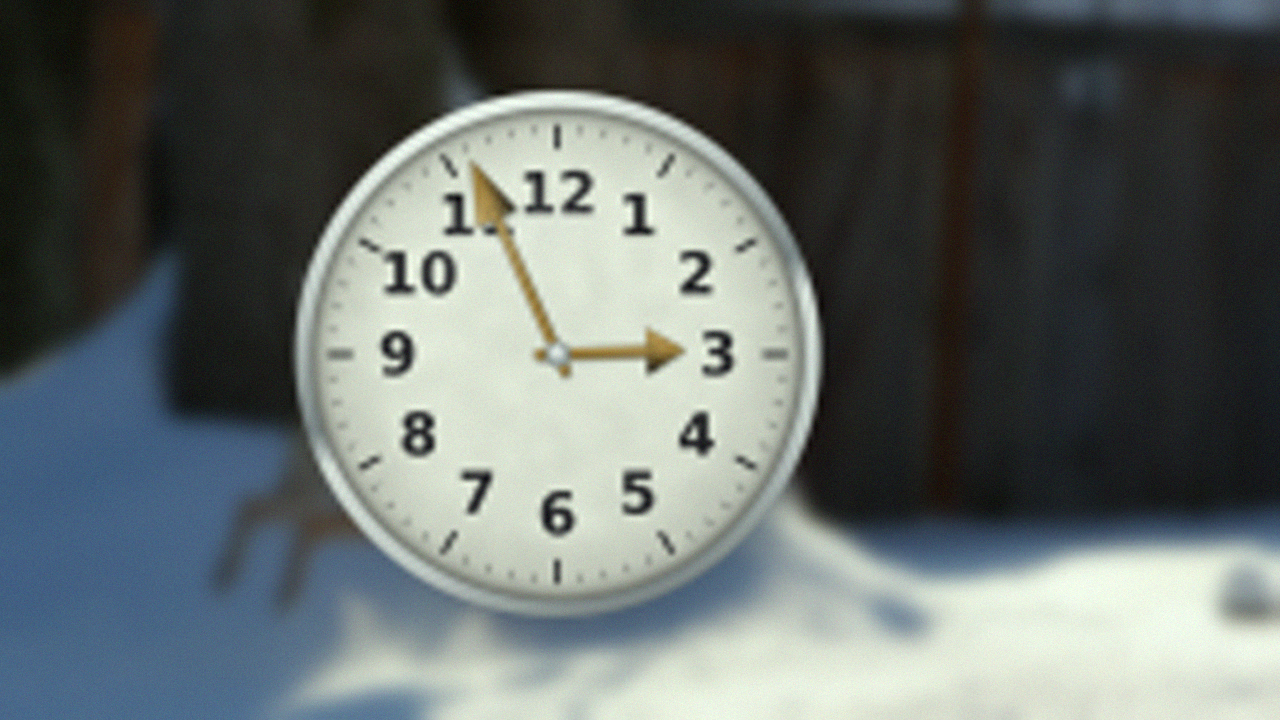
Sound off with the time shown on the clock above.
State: 2:56
